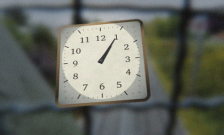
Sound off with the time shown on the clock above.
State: 1:05
